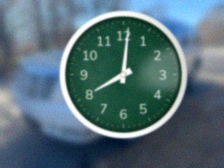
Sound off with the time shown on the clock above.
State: 8:01
